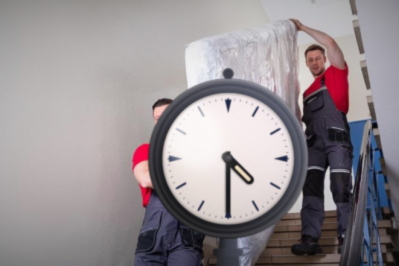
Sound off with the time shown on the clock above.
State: 4:30
